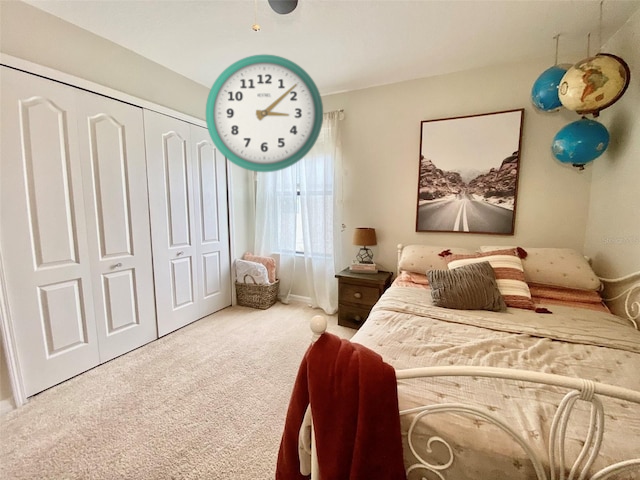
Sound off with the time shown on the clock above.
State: 3:08
